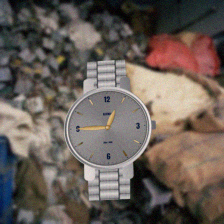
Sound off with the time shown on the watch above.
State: 12:45
